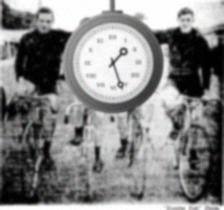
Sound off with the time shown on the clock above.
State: 1:27
